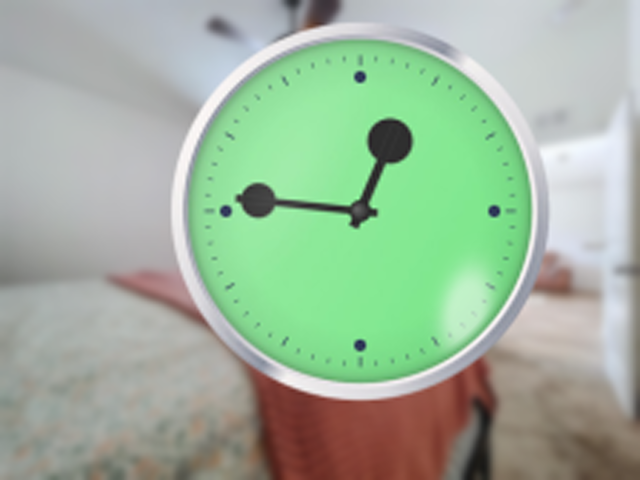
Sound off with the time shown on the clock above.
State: 12:46
